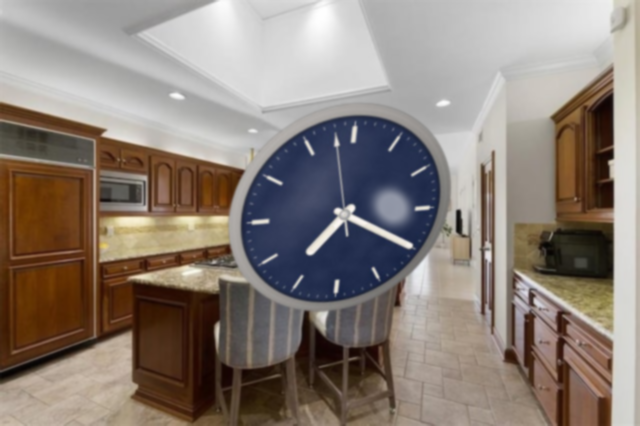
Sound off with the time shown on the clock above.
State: 7:19:58
